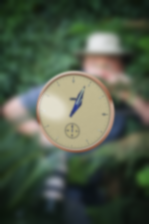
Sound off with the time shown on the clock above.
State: 1:04
